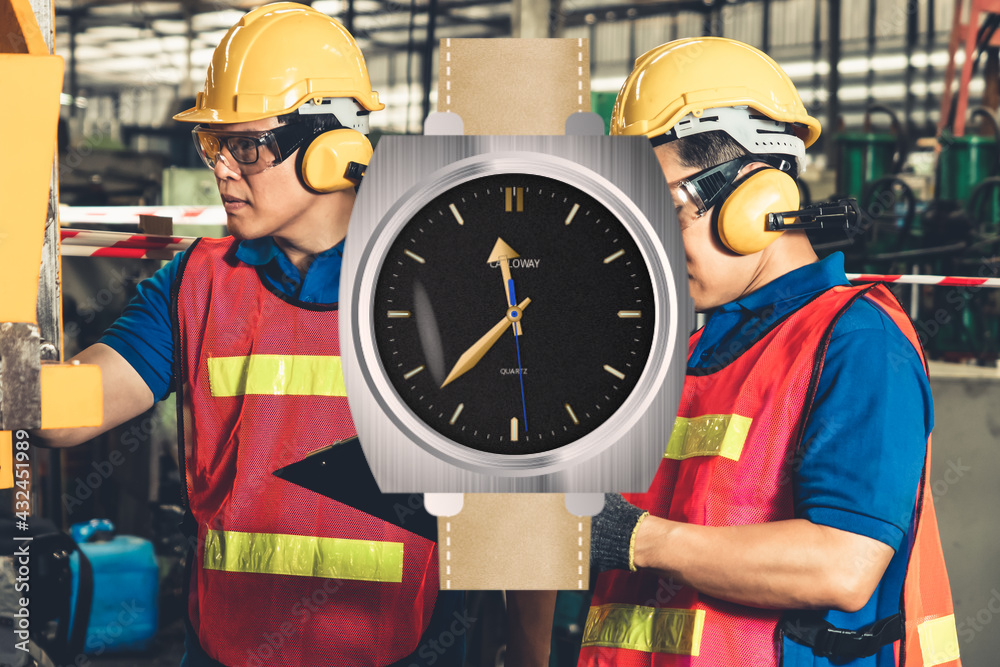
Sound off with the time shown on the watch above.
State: 11:37:29
